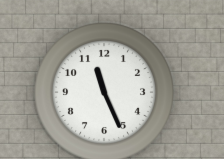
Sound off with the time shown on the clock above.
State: 11:26
